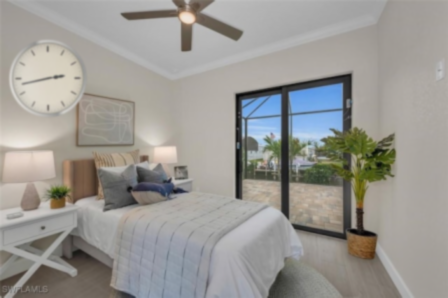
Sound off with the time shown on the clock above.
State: 2:43
